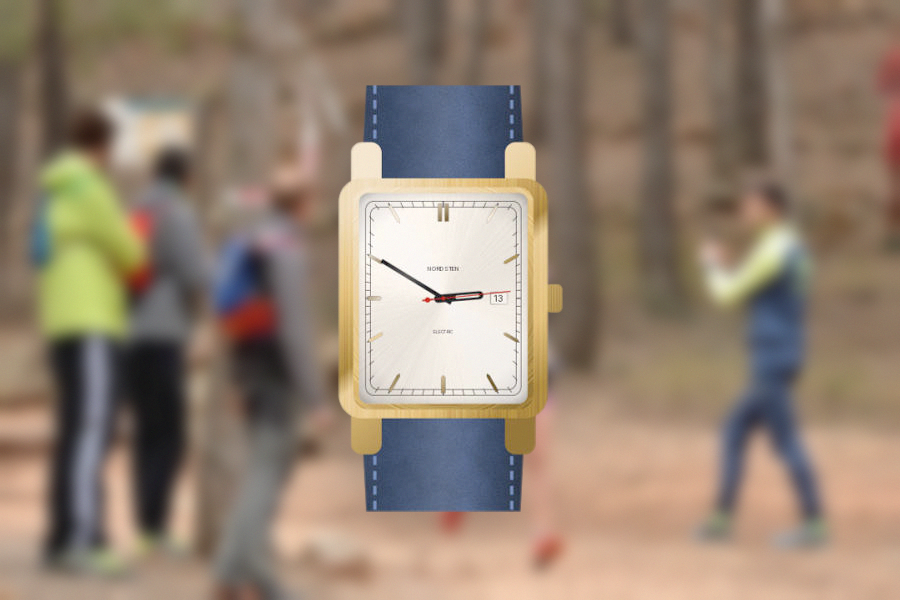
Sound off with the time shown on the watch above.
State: 2:50:14
